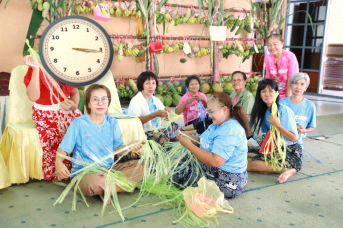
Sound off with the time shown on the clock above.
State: 3:16
